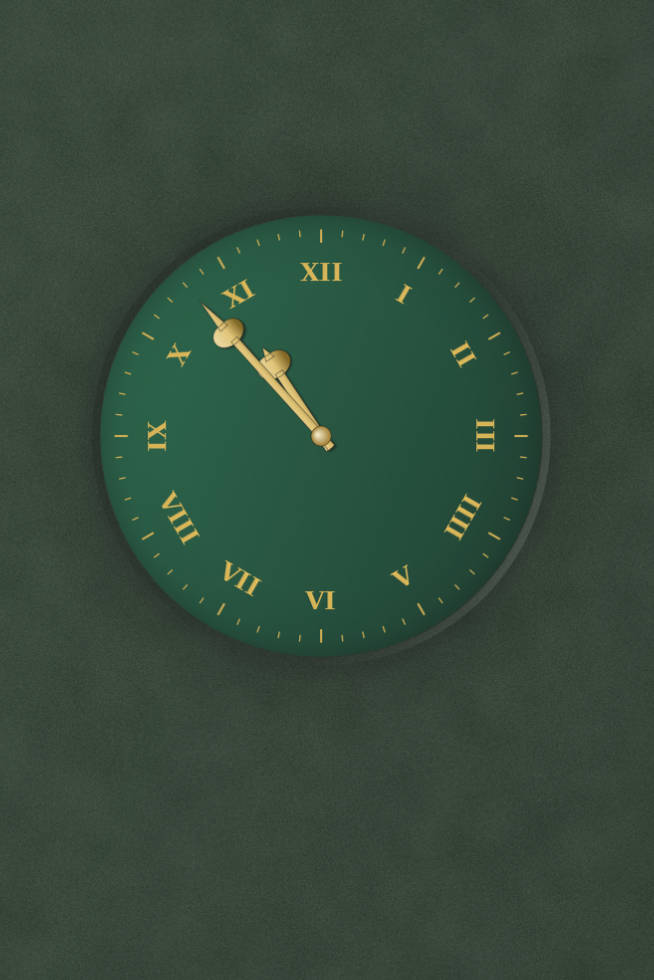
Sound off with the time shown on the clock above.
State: 10:53
